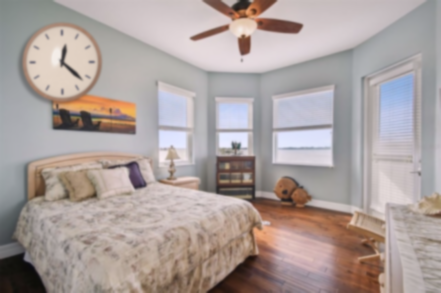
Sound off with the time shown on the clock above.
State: 12:22
